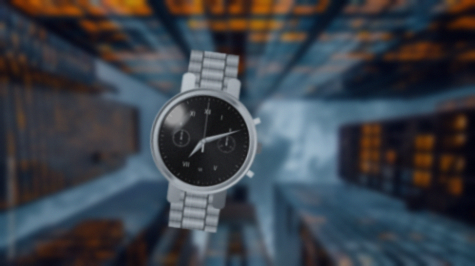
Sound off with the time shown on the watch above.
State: 7:11
